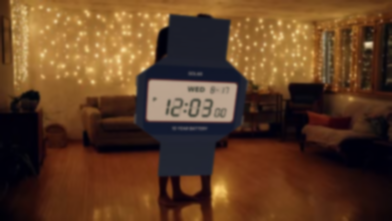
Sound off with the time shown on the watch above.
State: 12:03
